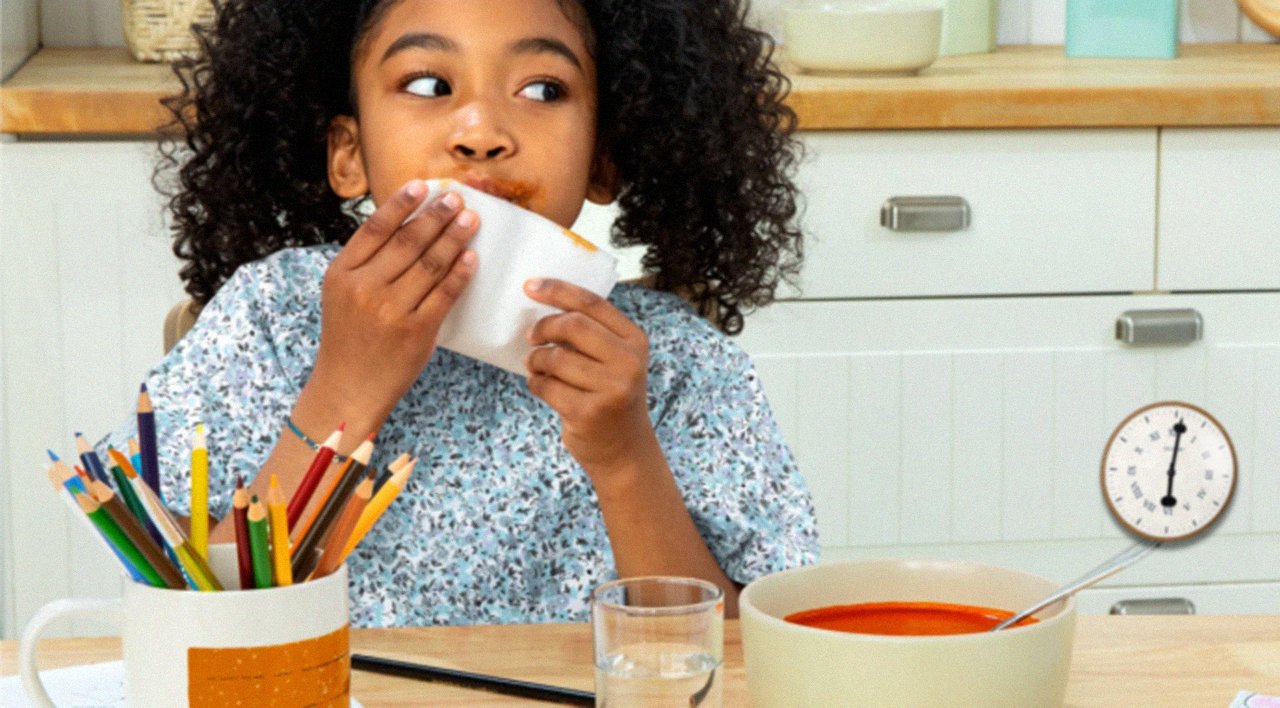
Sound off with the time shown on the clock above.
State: 6:01
